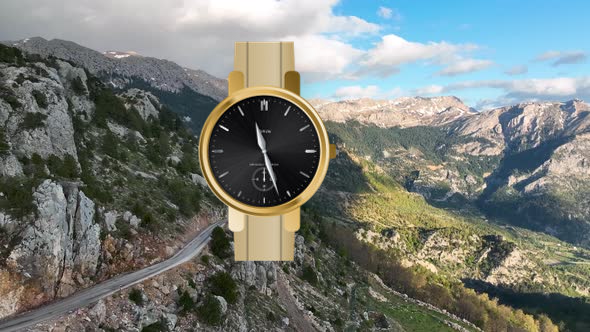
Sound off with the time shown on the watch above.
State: 11:27
